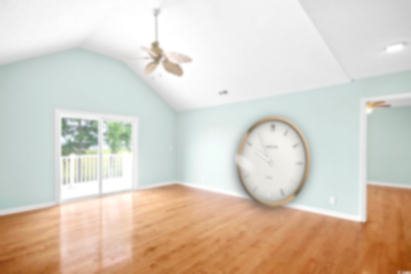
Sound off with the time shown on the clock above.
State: 9:55
